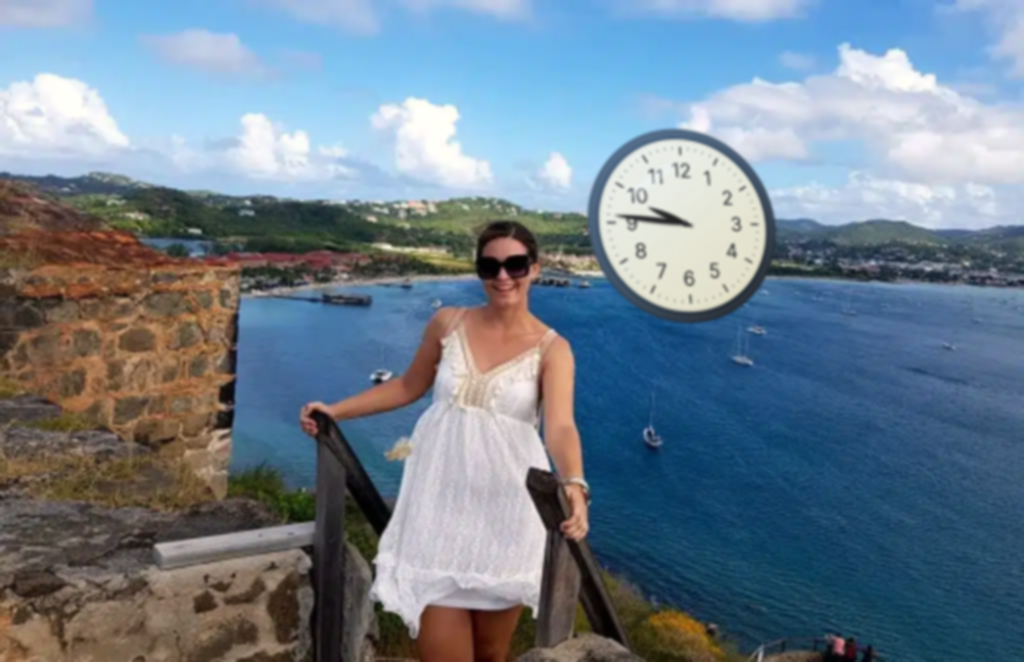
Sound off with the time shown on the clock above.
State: 9:46
